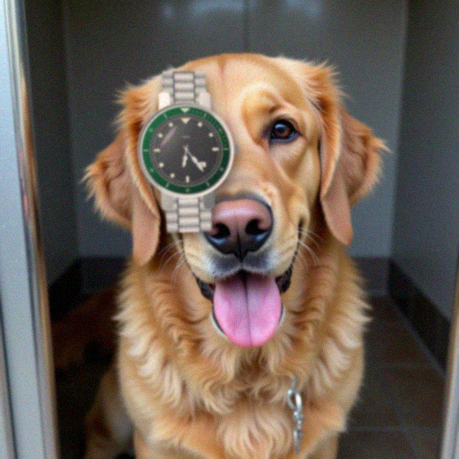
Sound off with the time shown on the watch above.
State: 6:24
